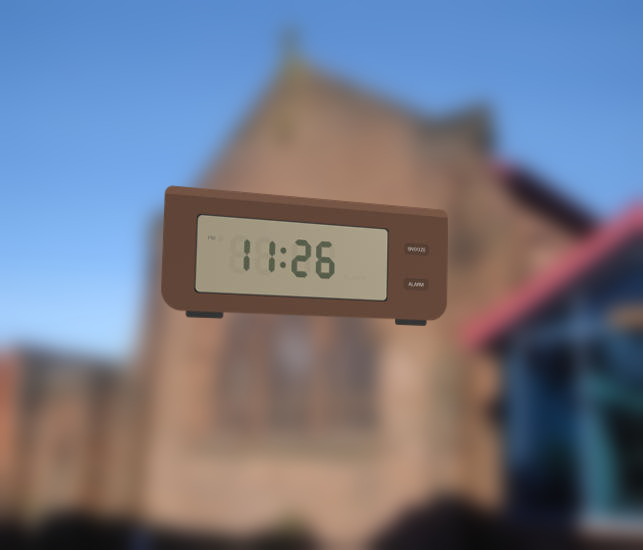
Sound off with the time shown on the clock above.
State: 11:26
